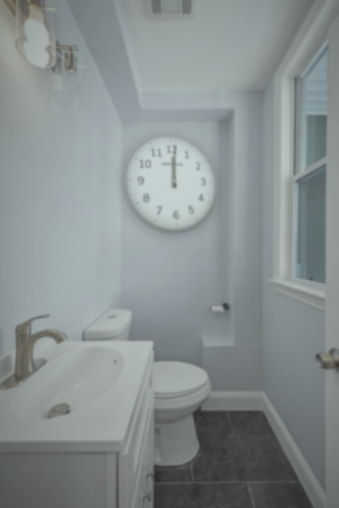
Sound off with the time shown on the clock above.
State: 12:01
